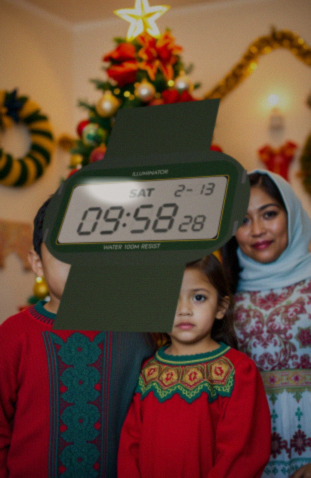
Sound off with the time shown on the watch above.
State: 9:58:28
